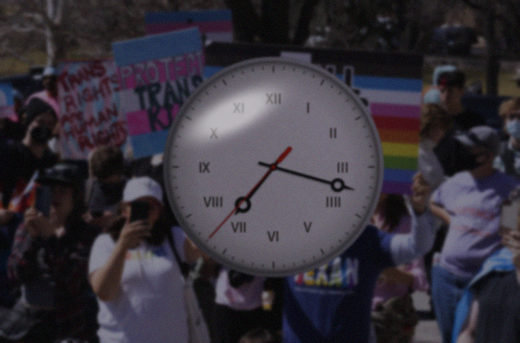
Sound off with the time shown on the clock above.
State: 7:17:37
